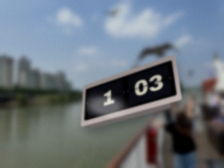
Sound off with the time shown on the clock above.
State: 1:03
